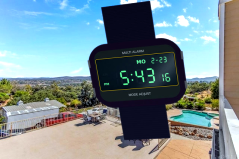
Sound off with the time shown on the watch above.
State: 5:43:16
